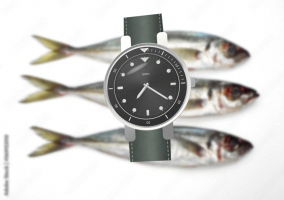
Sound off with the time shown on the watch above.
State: 7:21
